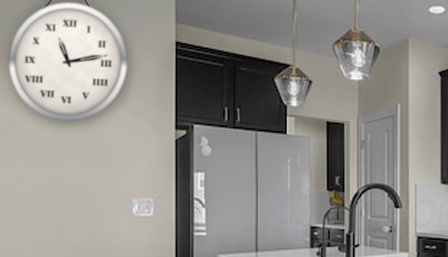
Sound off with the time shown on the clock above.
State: 11:13
